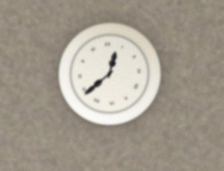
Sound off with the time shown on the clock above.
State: 12:39
